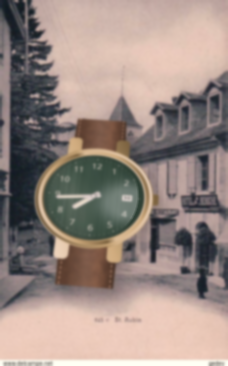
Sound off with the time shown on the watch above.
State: 7:44
